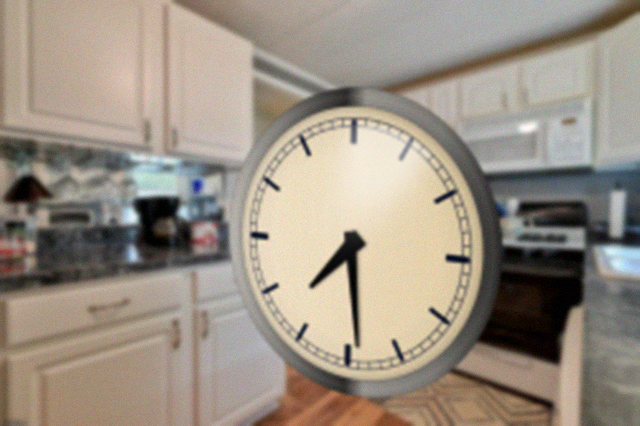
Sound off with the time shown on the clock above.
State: 7:29
